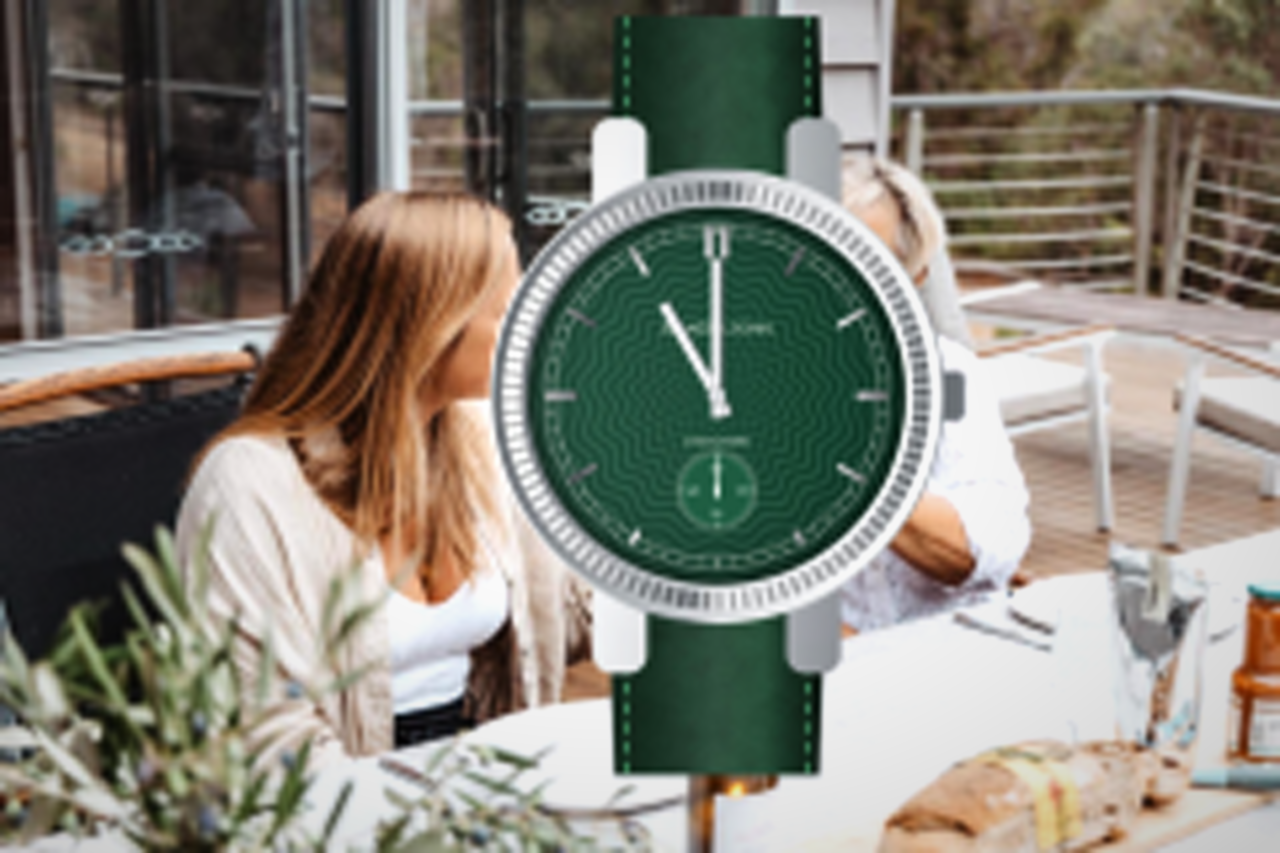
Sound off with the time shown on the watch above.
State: 11:00
